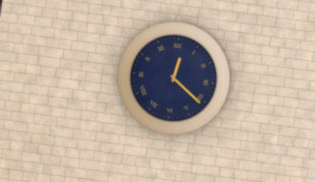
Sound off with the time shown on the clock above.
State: 12:21
